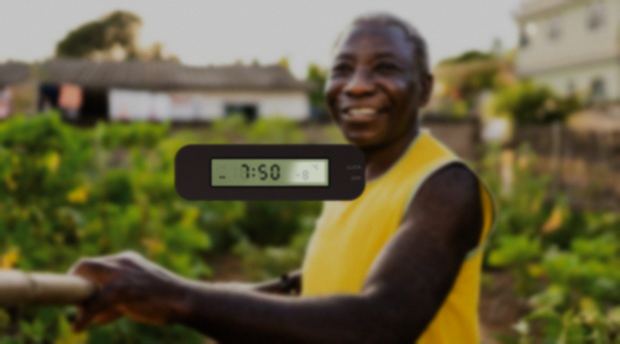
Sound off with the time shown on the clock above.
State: 7:50
